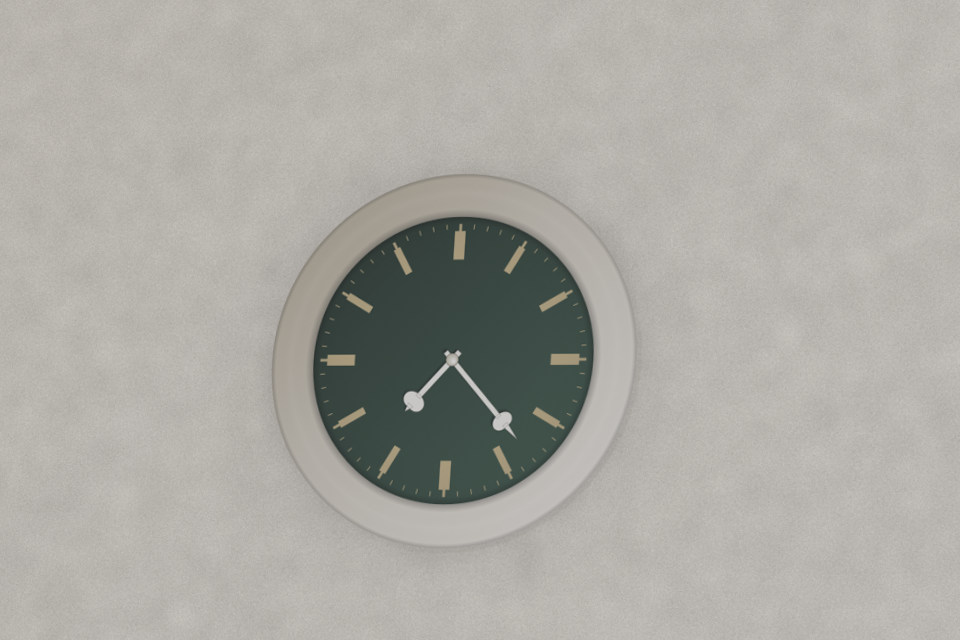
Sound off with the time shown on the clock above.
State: 7:23
